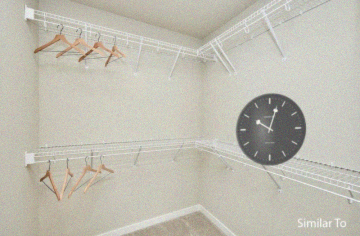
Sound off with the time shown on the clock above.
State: 10:03
